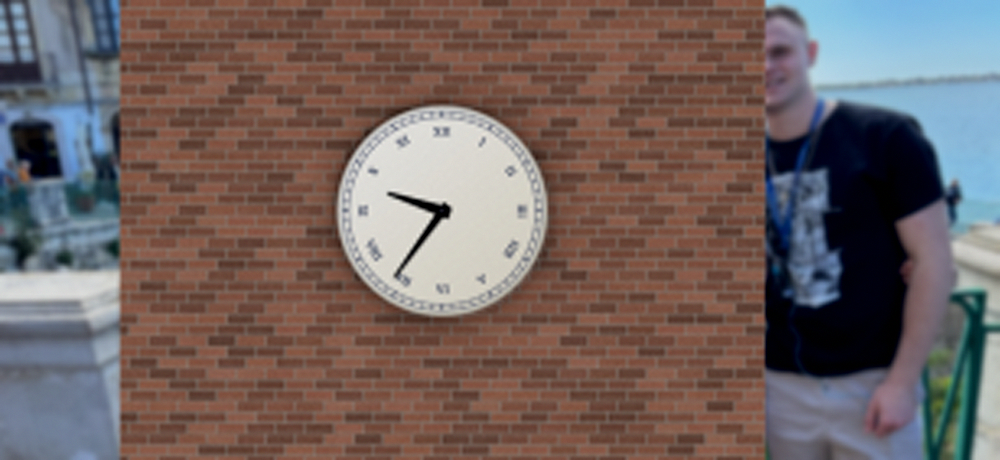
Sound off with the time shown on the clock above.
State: 9:36
